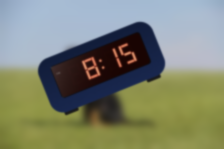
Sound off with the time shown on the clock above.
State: 8:15
